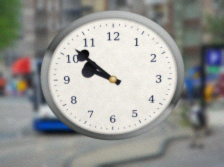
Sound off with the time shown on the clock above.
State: 9:52
